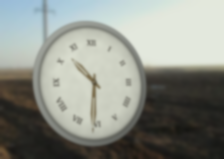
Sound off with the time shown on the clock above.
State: 10:31
